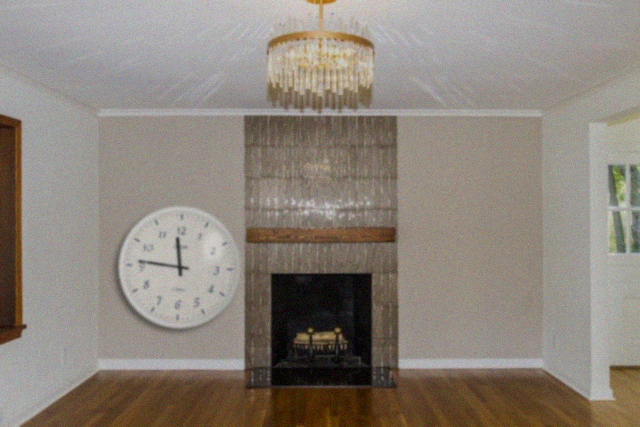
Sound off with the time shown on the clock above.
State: 11:46
